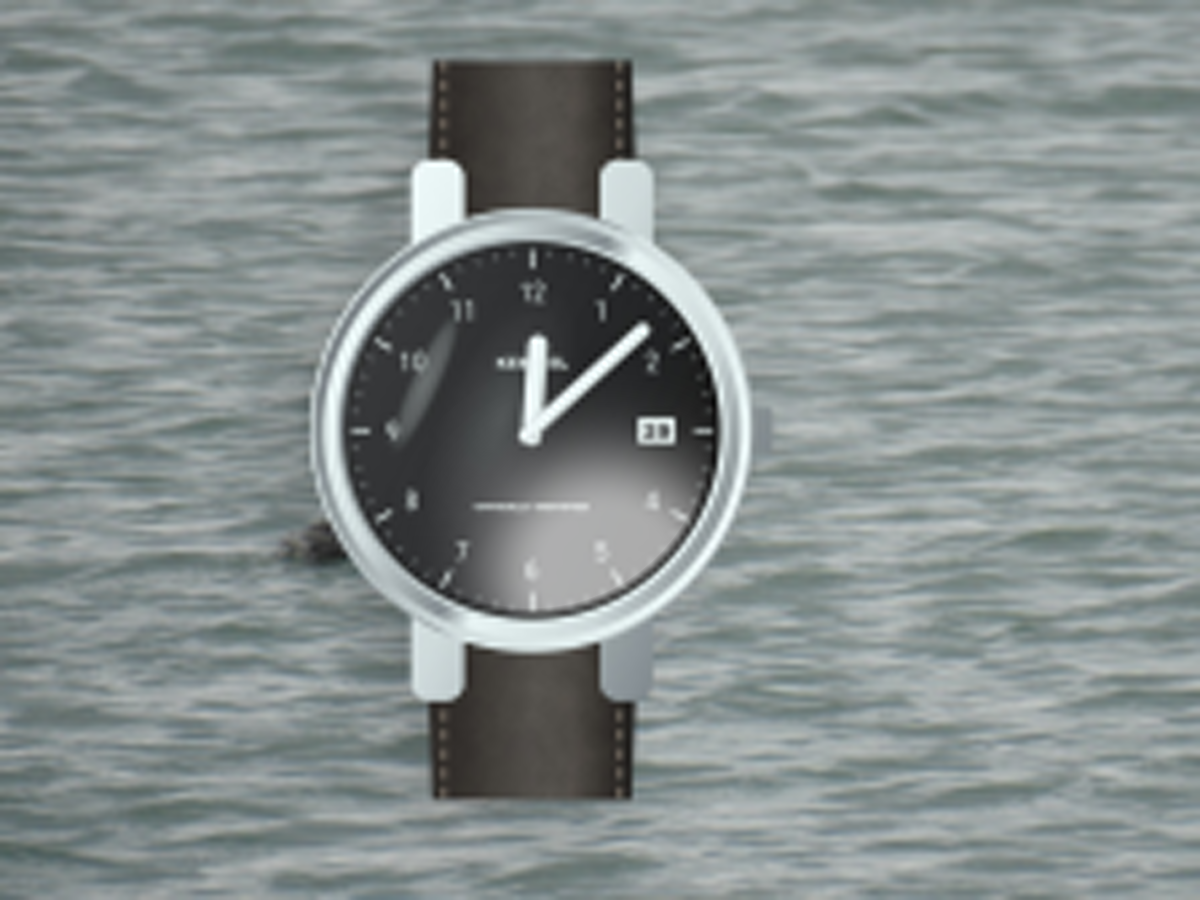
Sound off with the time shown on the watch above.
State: 12:08
